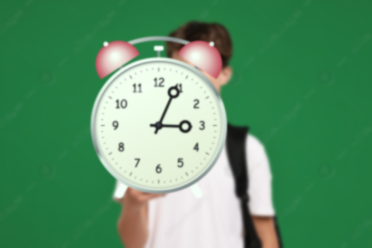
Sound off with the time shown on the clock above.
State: 3:04
